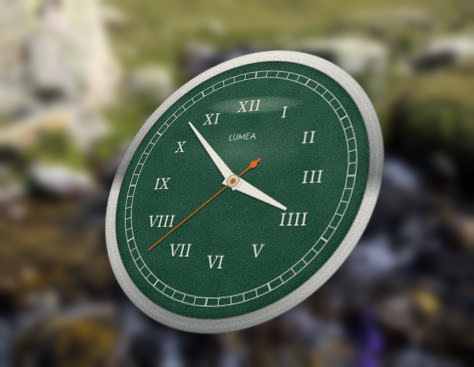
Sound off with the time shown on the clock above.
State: 3:52:38
